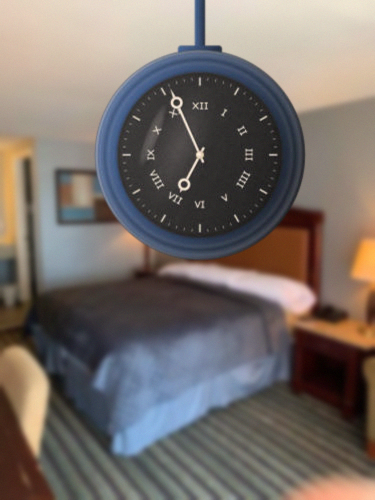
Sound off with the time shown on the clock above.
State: 6:56
